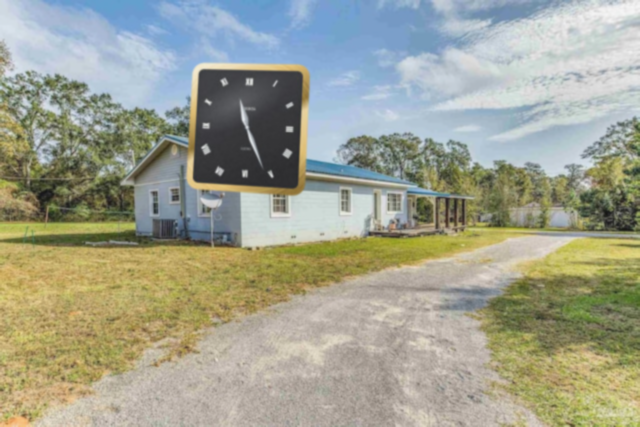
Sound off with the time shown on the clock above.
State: 11:26
